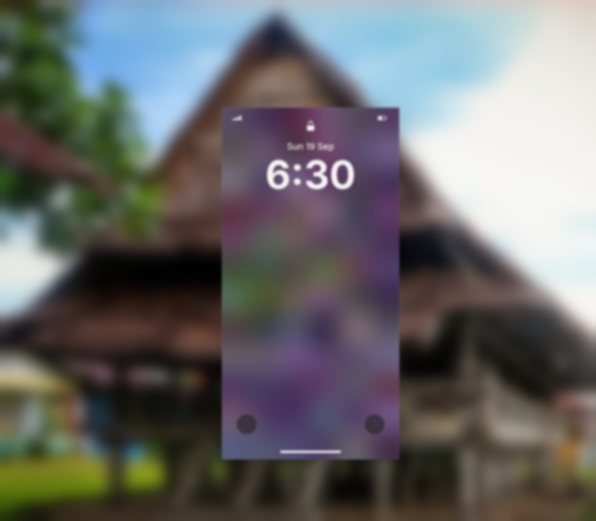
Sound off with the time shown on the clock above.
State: 6:30
